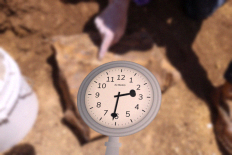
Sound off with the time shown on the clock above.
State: 2:31
